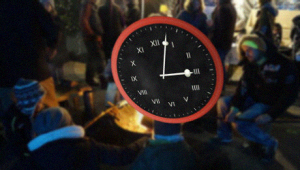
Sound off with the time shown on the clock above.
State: 3:03
